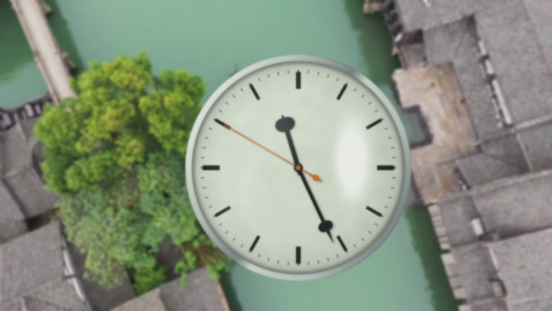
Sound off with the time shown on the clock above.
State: 11:25:50
